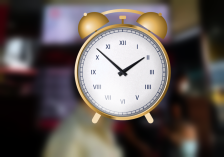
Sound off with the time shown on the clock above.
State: 1:52
